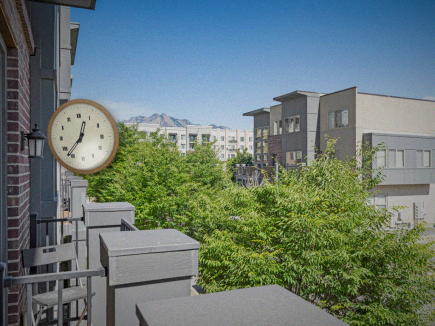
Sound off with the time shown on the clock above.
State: 12:37
